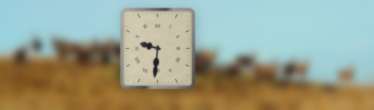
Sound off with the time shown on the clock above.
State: 9:31
